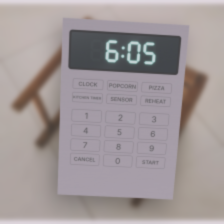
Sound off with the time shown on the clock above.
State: 6:05
